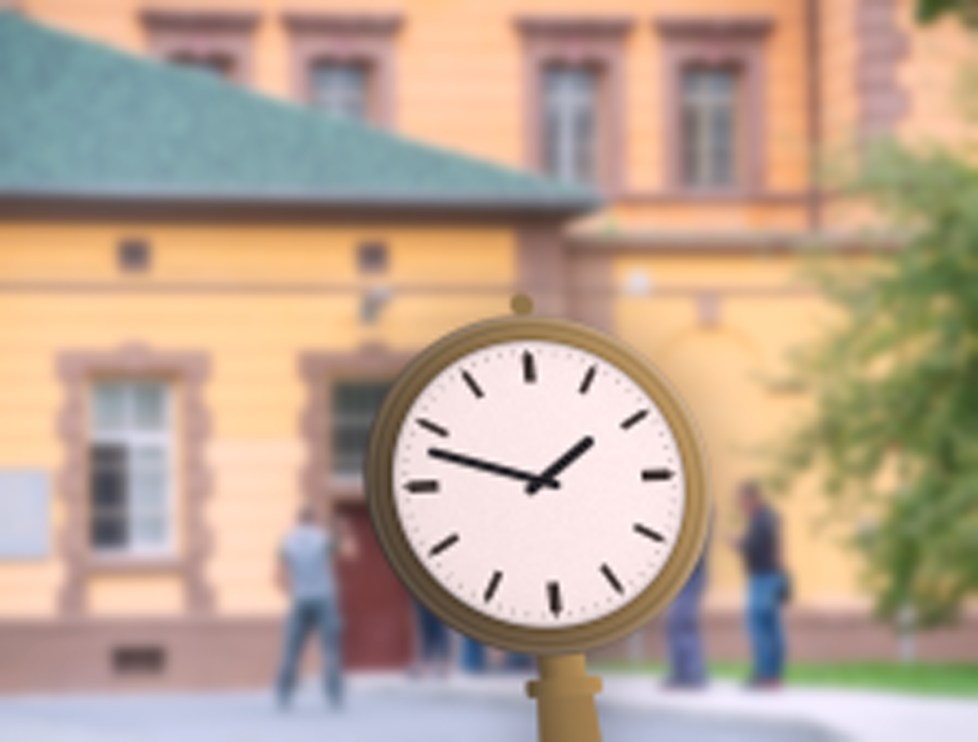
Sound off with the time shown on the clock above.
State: 1:48
